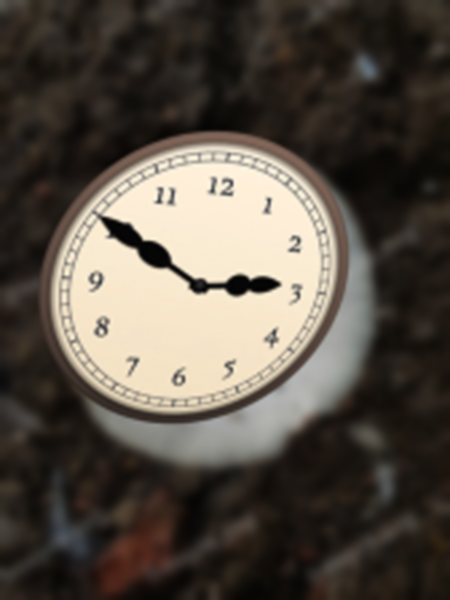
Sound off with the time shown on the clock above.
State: 2:50
